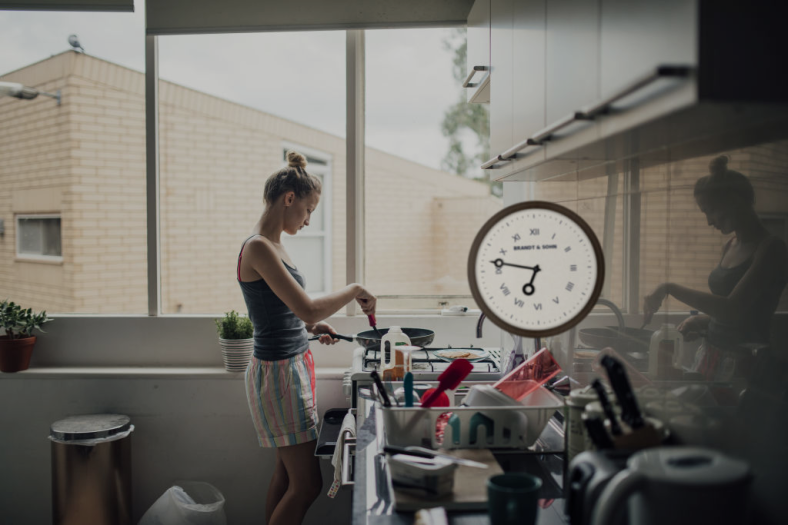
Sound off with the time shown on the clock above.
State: 6:47
